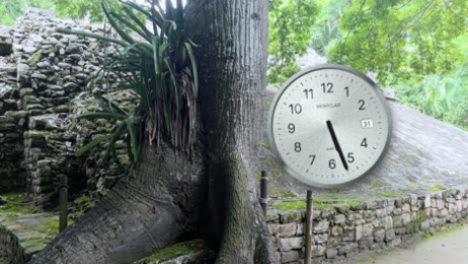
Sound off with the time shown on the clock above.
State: 5:27
